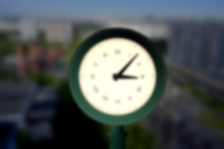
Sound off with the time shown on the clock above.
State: 3:07
